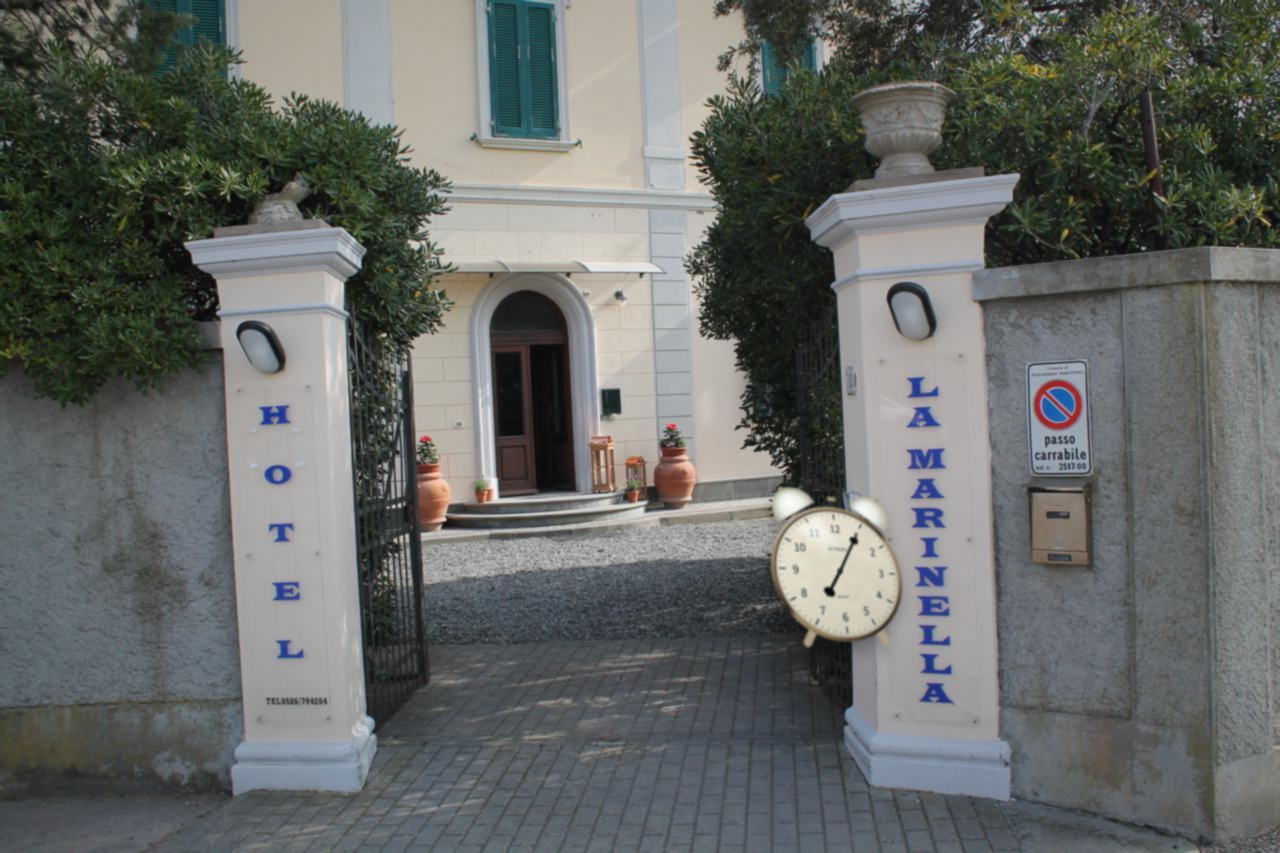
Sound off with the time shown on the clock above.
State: 7:05
